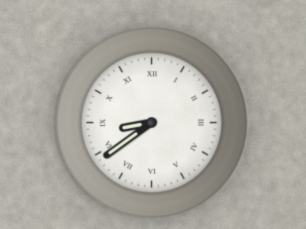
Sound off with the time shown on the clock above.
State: 8:39
